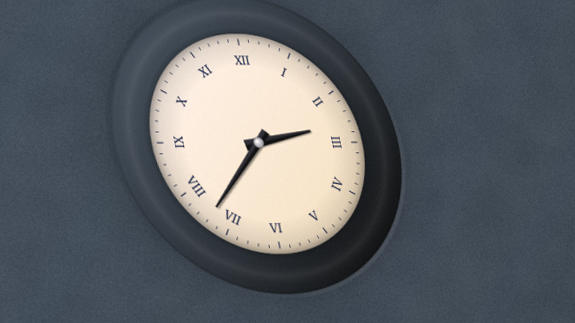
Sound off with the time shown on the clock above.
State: 2:37
